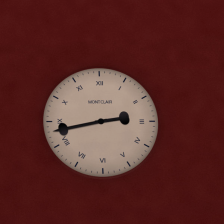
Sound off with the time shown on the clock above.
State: 2:43
